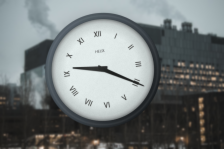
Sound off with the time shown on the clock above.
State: 9:20
